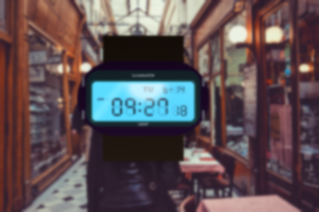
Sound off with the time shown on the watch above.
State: 9:27:18
